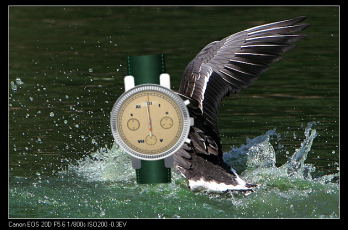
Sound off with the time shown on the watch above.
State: 5:59
